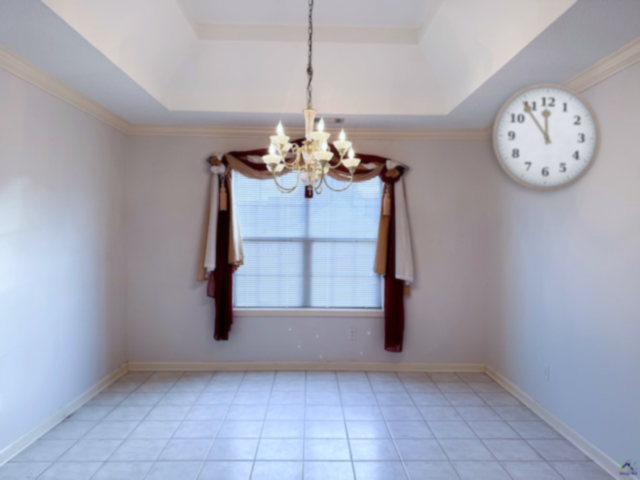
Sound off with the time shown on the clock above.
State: 11:54
